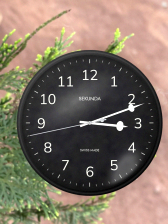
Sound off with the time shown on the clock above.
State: 3:11:43
